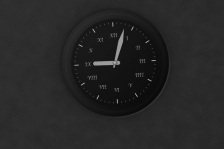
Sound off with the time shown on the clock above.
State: 9:03
